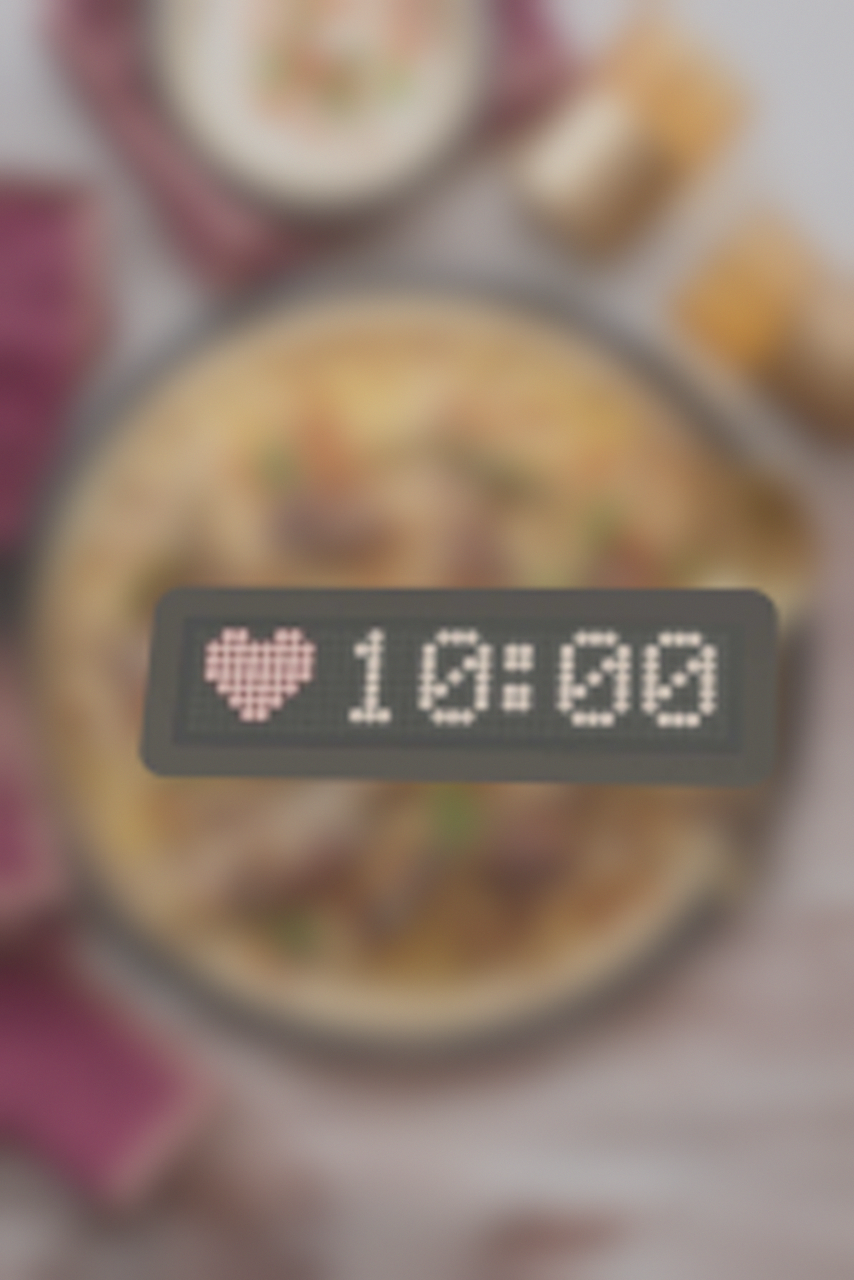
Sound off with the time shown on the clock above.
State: 10:00
